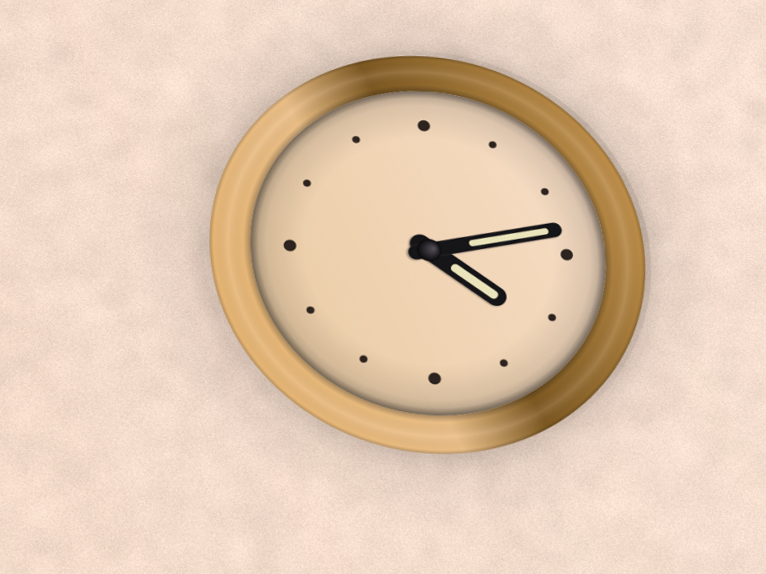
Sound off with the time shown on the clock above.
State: 4:13
